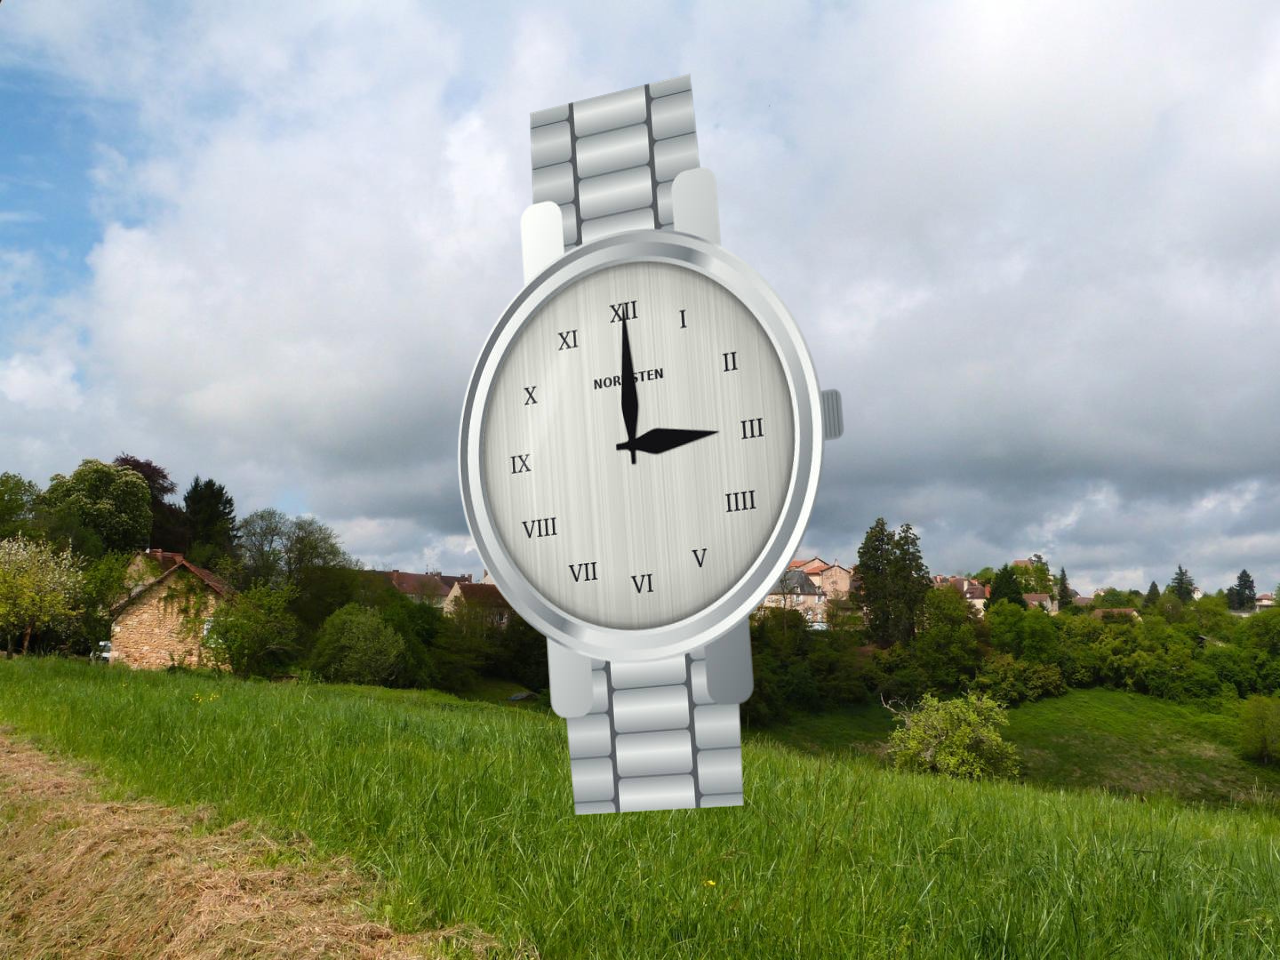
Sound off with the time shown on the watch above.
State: 3:00
